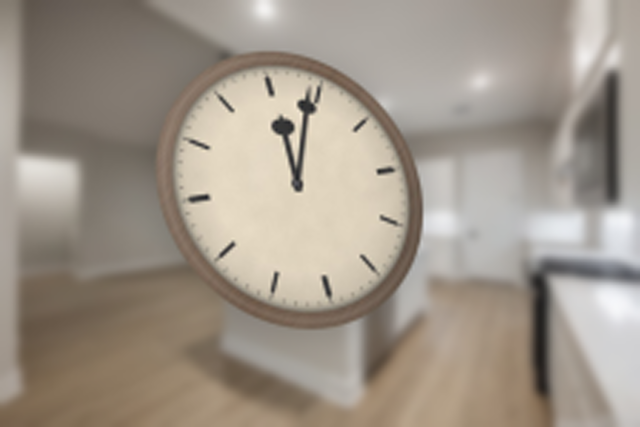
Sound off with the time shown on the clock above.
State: 12:04
